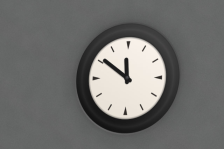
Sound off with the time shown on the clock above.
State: 11:51
